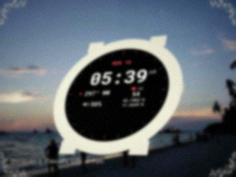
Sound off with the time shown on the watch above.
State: 5:39
